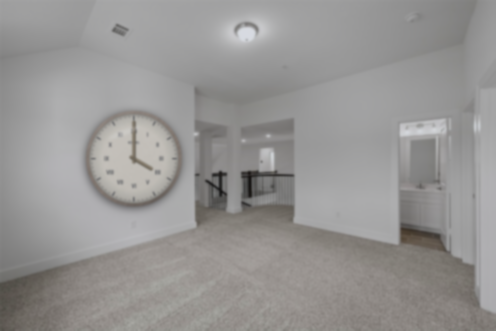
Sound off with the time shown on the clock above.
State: 4:00
